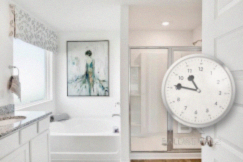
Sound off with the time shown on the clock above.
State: 10:46
